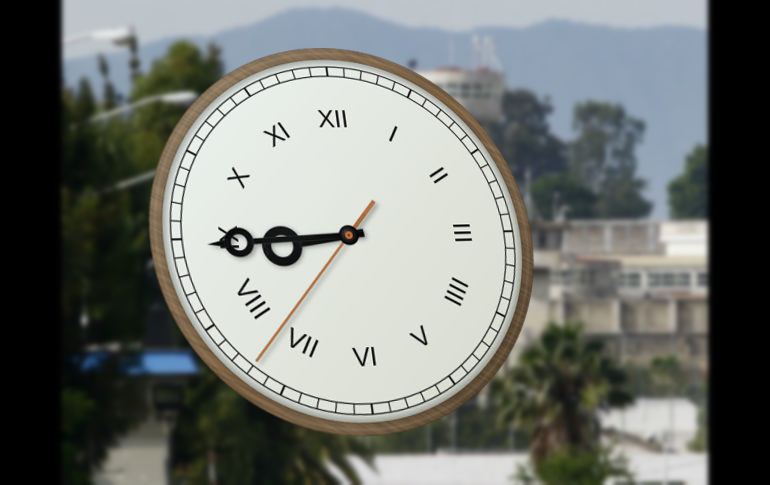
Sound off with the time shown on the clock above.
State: 8:44:37
